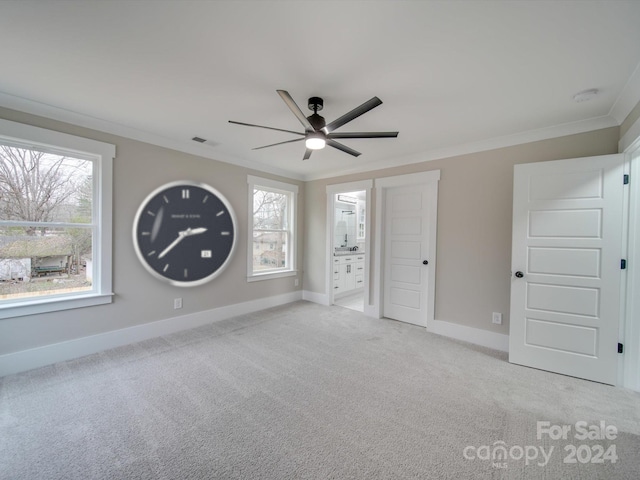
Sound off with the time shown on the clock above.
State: 2:38
